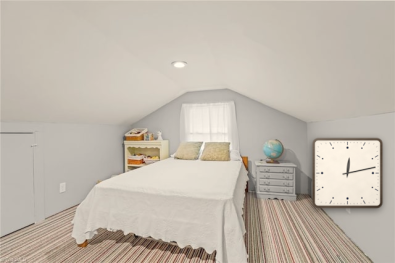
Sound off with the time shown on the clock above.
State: 12:13
